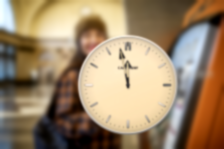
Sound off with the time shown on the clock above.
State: 11:58
